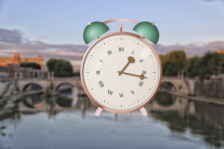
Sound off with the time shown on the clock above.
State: 1:17
